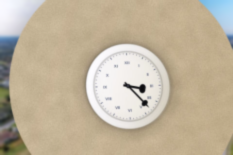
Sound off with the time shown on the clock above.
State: 3:23
